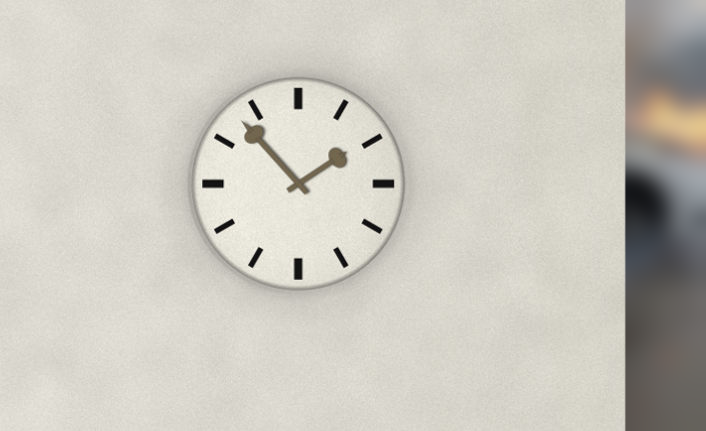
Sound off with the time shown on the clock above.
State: 1:53
